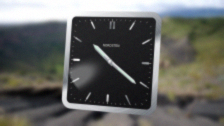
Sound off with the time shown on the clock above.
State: 10:21
